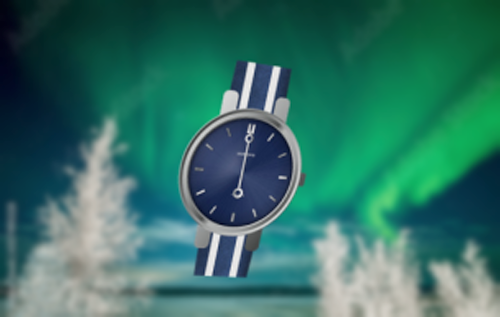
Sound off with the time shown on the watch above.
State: 6:00
